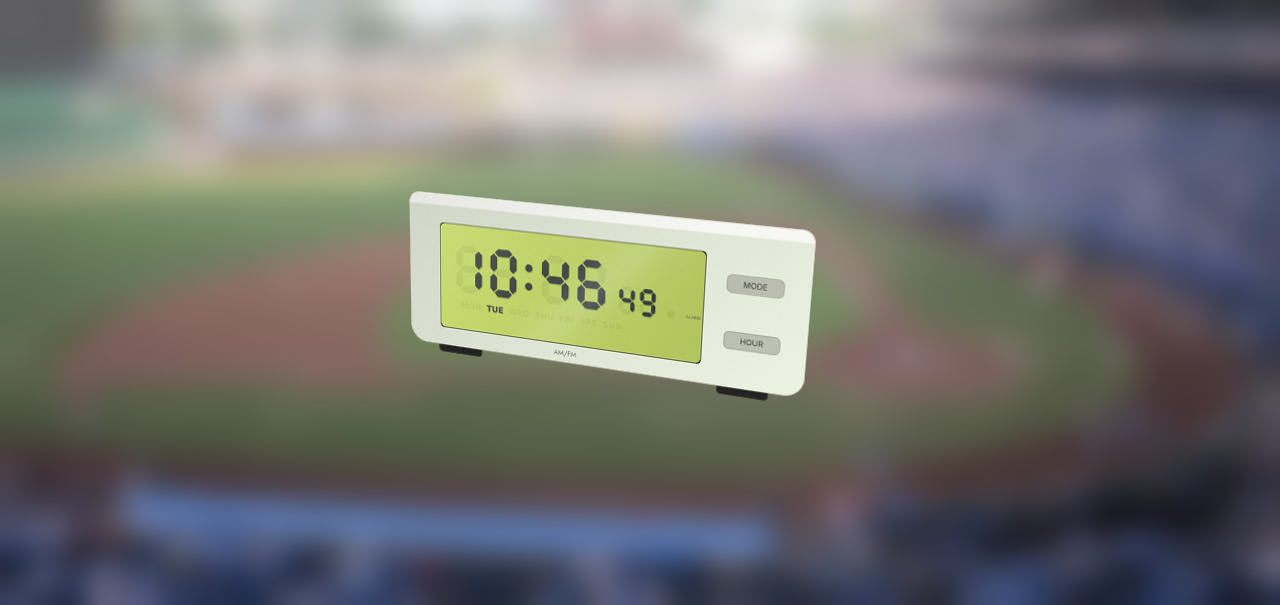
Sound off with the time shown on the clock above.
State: 10:46:49
